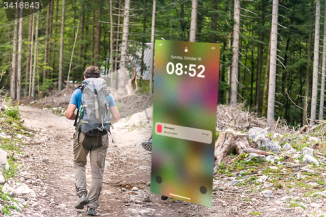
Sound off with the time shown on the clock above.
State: 8:52
